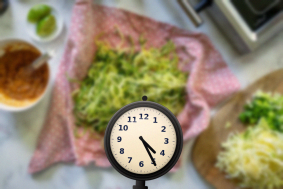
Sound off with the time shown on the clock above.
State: 4:25
